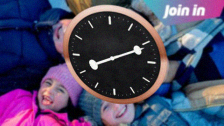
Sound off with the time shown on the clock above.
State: 8:11
